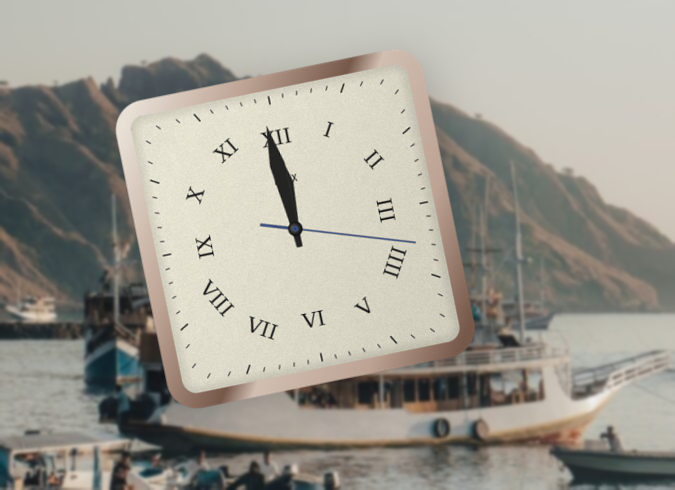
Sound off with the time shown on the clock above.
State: 11:59:18
